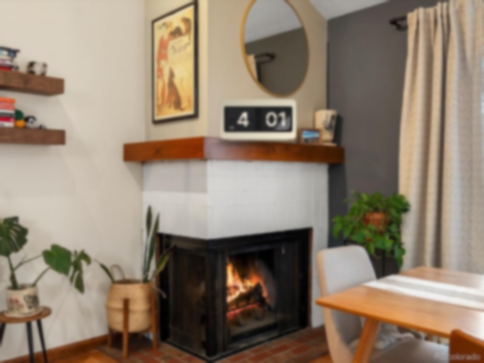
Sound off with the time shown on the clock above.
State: 4:01
